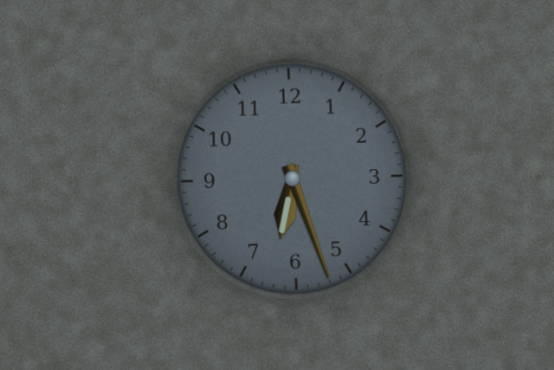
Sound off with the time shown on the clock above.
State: 6:27
